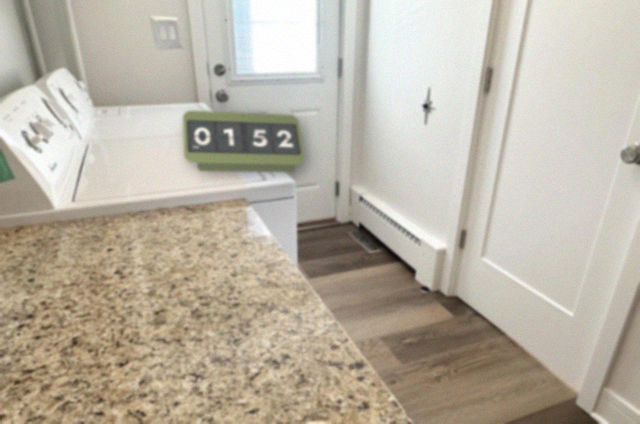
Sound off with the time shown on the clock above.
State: 1:52
